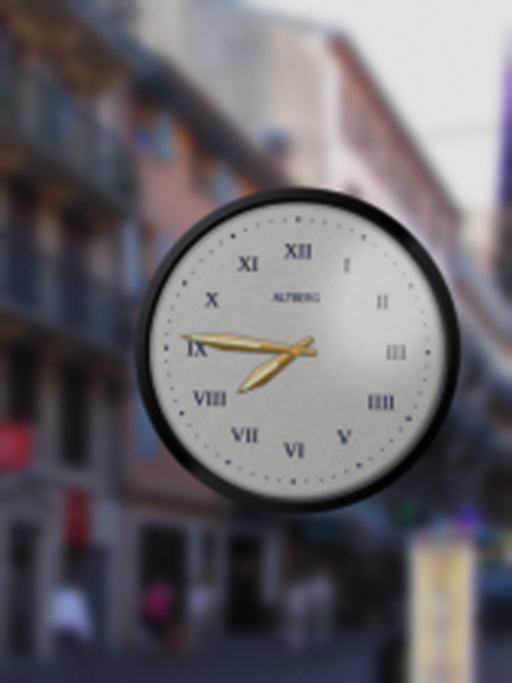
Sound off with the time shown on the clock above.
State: 7:46
